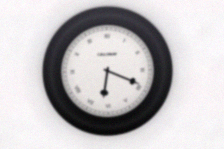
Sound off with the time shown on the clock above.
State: 6:19
